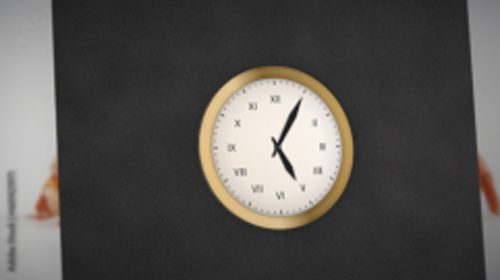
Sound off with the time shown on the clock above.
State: 5:05
